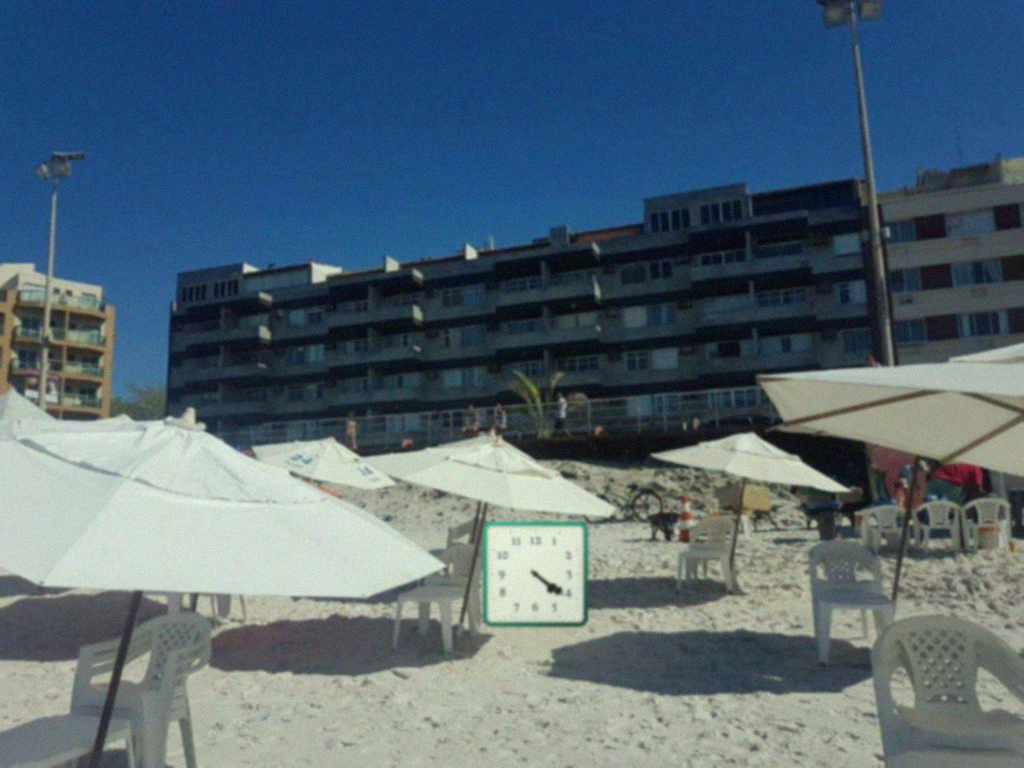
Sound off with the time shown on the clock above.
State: 4:21
